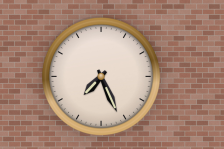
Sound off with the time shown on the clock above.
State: 7:26
